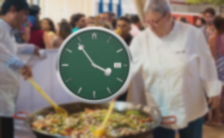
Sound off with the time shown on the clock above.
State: 3:54
